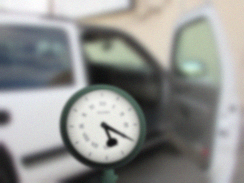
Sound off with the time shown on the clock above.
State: 5:20
